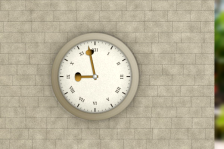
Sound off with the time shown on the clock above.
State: 8:58
